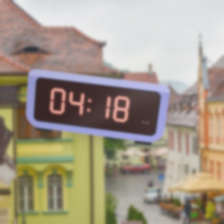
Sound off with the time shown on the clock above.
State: 4:18
